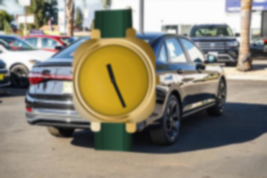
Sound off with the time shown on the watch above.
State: 11:26
